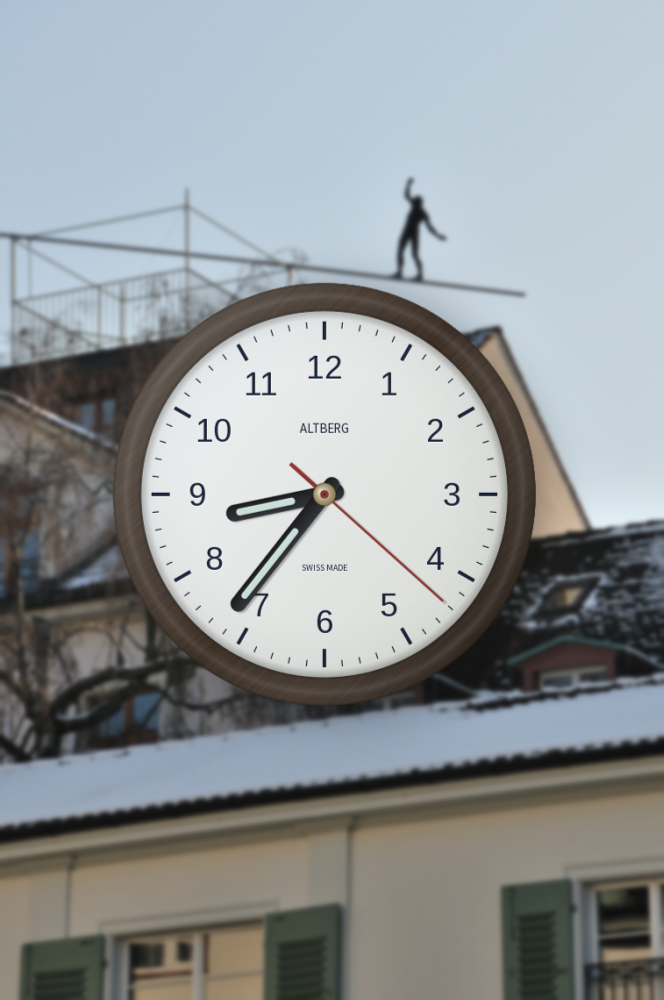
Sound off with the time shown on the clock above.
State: 8:36:22
